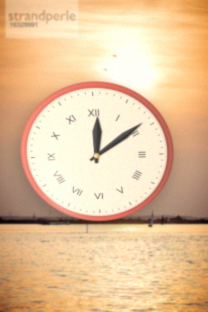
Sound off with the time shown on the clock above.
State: 12:09
